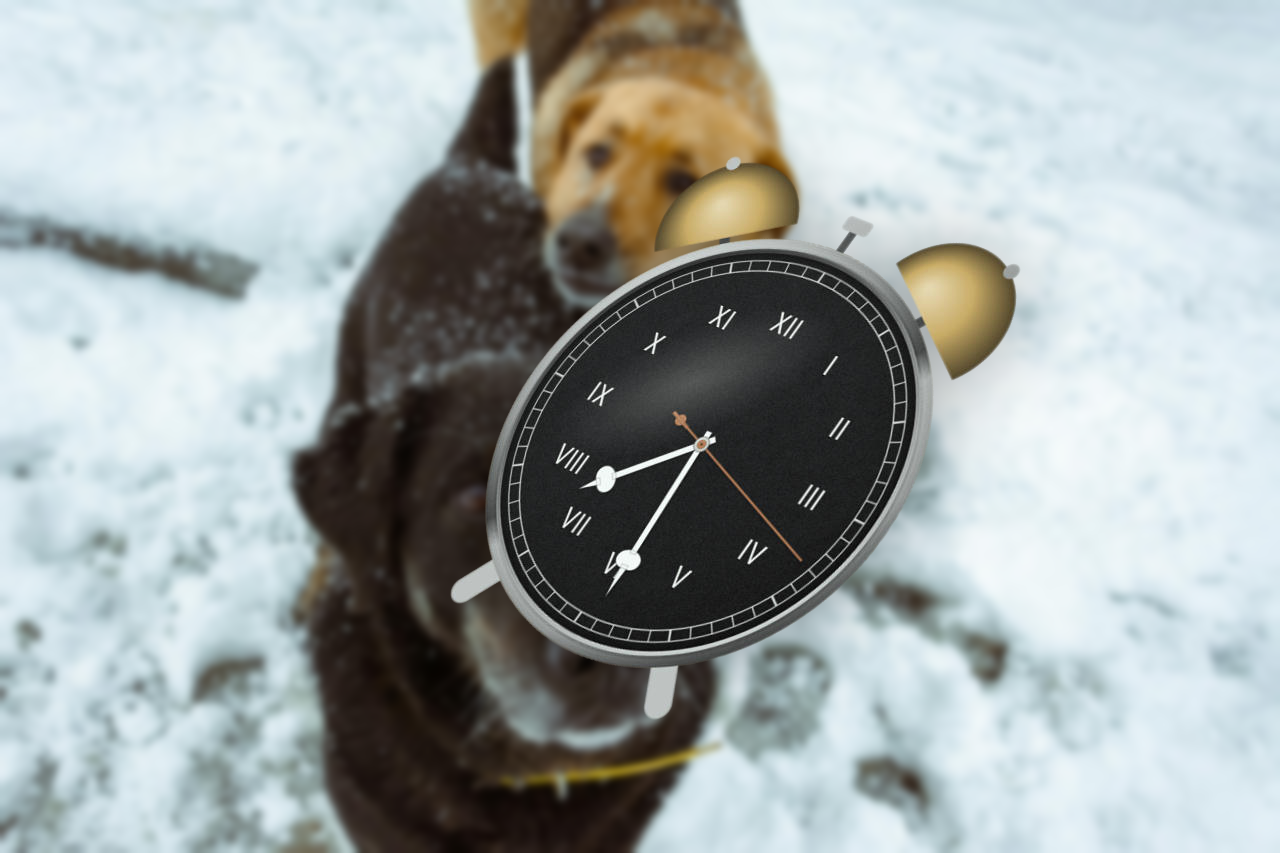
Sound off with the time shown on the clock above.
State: 7:29:18
